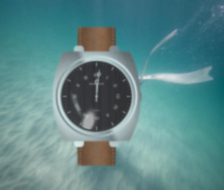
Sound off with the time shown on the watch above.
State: 12:01
